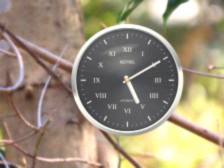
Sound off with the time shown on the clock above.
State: 5:10
